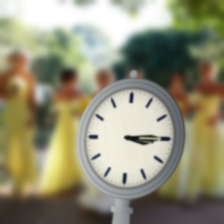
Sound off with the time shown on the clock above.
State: 3:15
